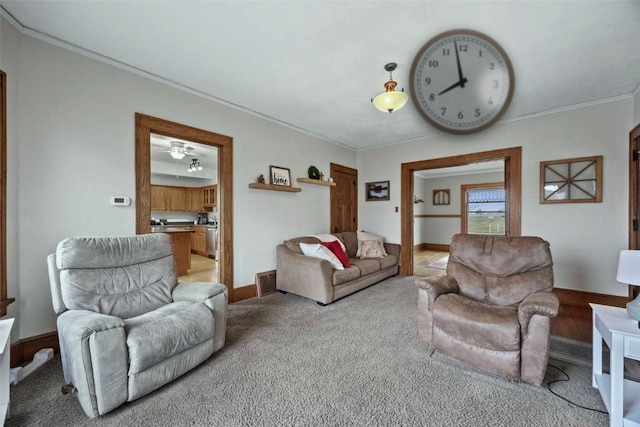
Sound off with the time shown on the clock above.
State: 7:58
